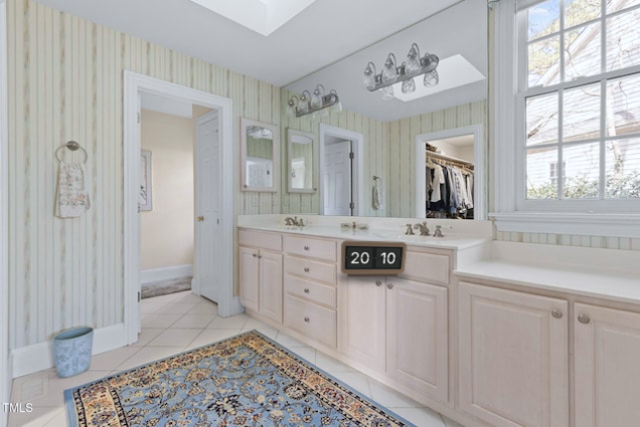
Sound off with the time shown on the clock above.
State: 20:10
